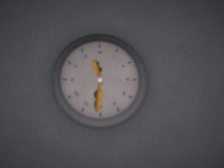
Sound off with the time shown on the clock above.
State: 11:31
